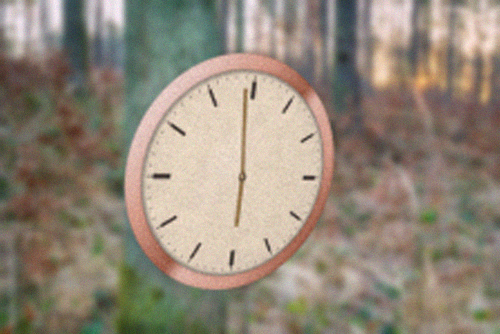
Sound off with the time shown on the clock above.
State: 5:59
